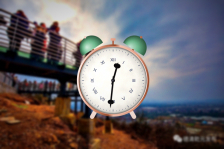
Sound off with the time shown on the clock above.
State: 12:31
